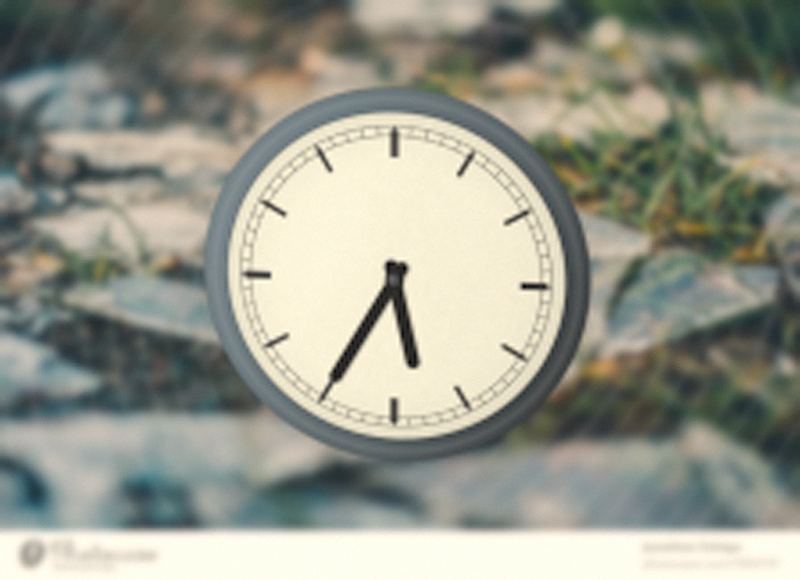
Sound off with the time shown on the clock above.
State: 5:35
